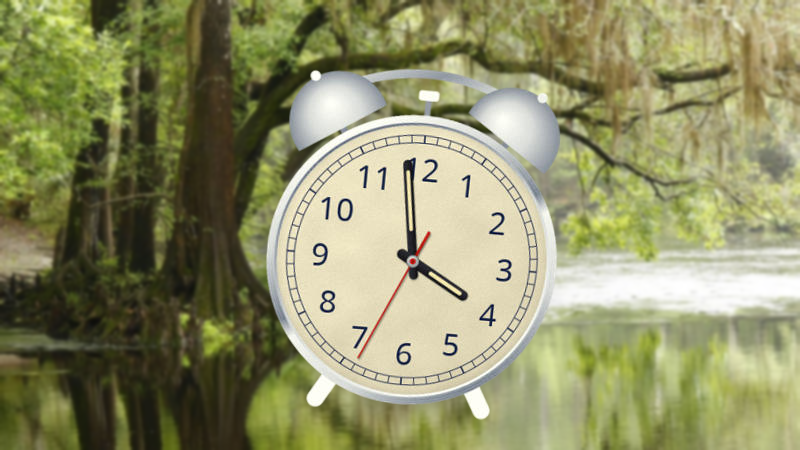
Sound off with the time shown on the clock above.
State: 3:58:34
